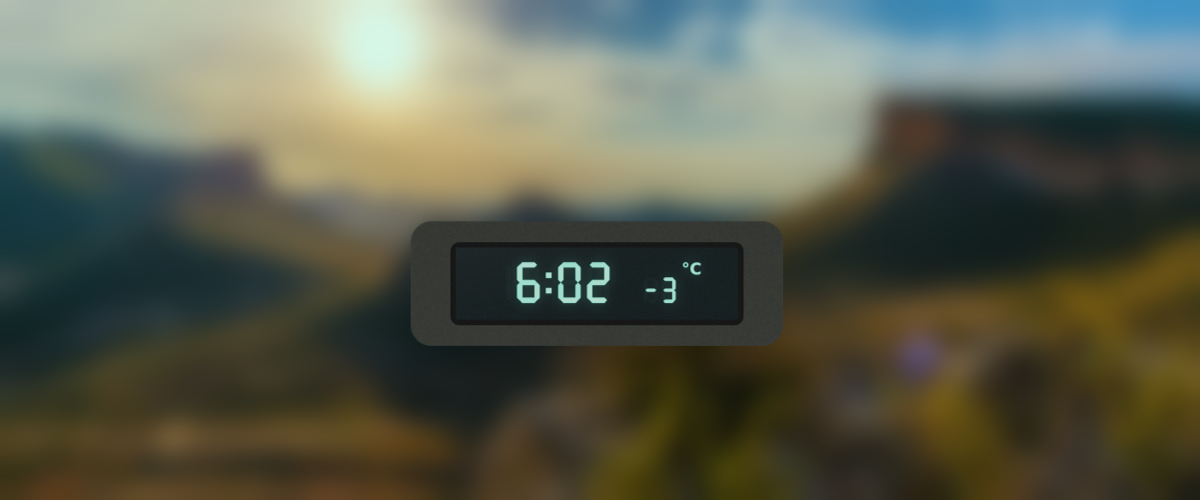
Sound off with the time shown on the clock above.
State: 6:02
